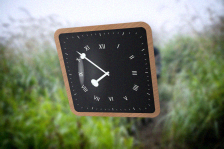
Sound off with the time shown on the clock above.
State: 7:52
